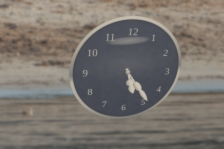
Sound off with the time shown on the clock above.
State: 5:24
